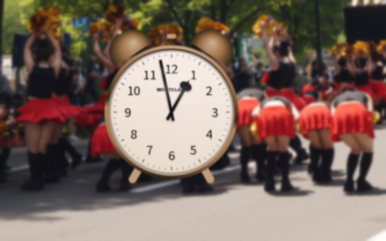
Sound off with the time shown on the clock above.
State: 12:58
